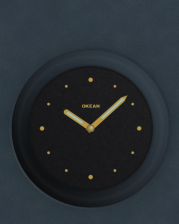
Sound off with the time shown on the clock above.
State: 10:08
